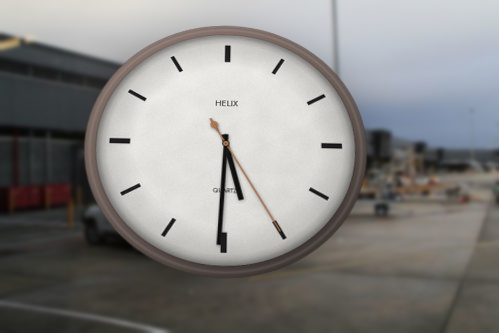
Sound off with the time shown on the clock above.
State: 5:30:25
